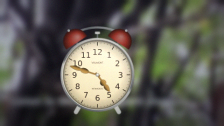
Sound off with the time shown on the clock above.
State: 4:48
